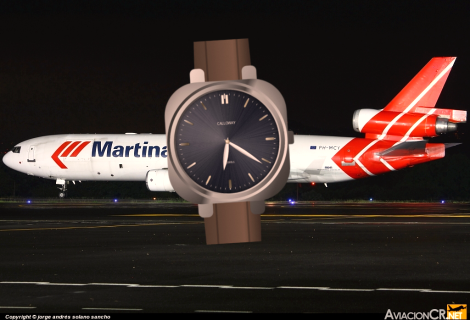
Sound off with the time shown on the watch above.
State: 6:21
